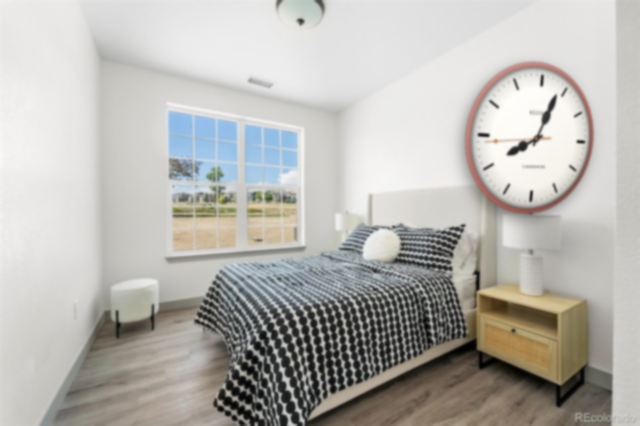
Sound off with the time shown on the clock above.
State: 8:03:44
